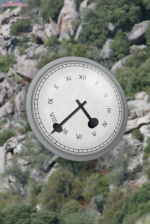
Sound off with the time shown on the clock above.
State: 4:37
